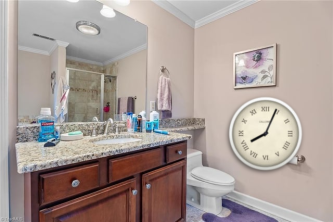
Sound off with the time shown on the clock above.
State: 8:04
